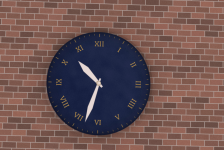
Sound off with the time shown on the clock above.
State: 10:33
